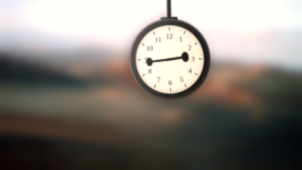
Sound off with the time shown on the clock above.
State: 2:44
